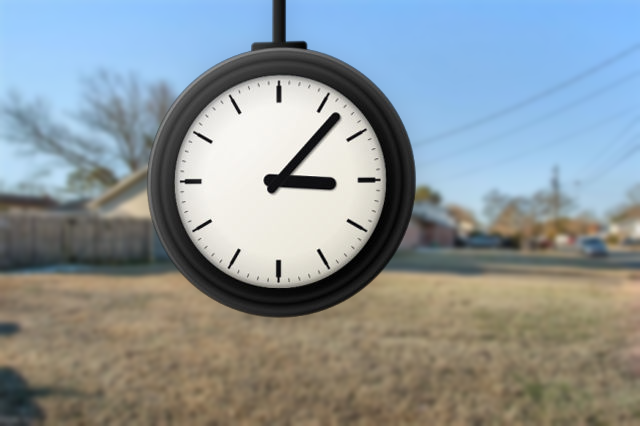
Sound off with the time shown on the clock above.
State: 3:07
